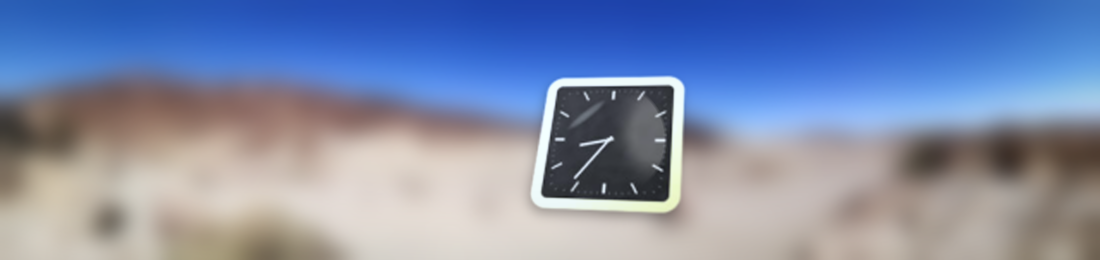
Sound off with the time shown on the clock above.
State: 8:36
